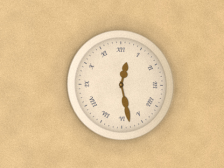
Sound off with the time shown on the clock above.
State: 12:28
